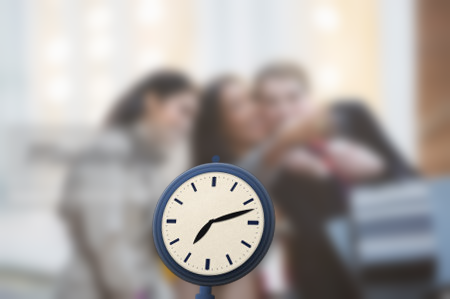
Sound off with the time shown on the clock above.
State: 7:12
